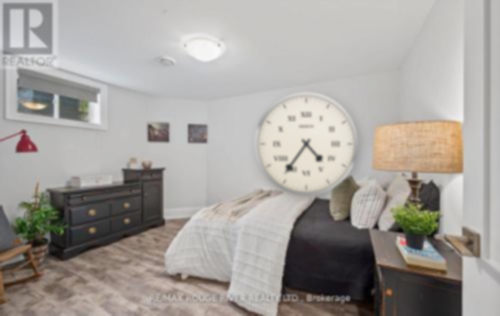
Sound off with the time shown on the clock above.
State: 4:36
